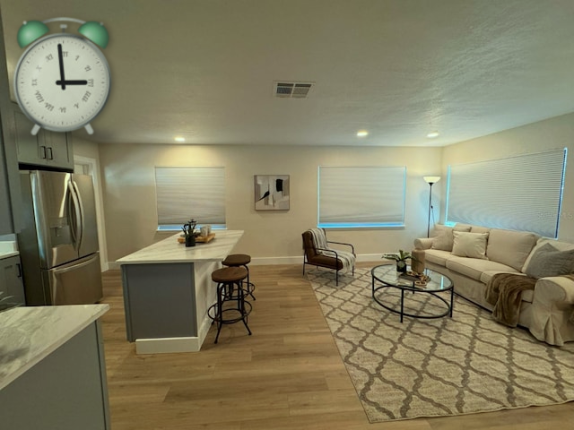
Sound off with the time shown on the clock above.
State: 2:59
